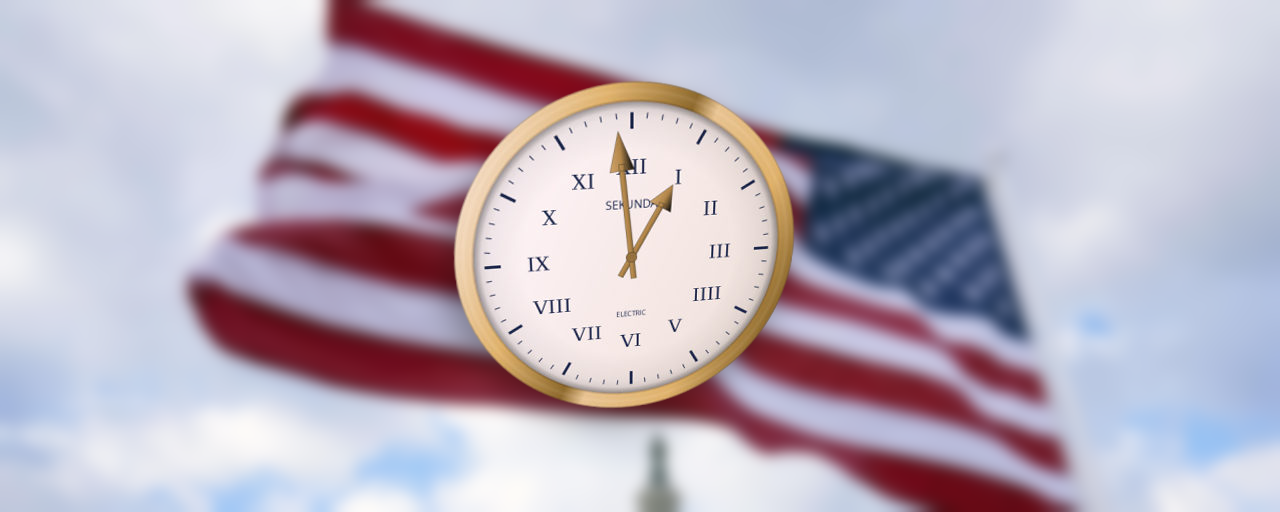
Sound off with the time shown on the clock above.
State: 12:59
